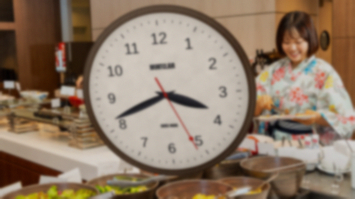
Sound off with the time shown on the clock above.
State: 3:41:26
